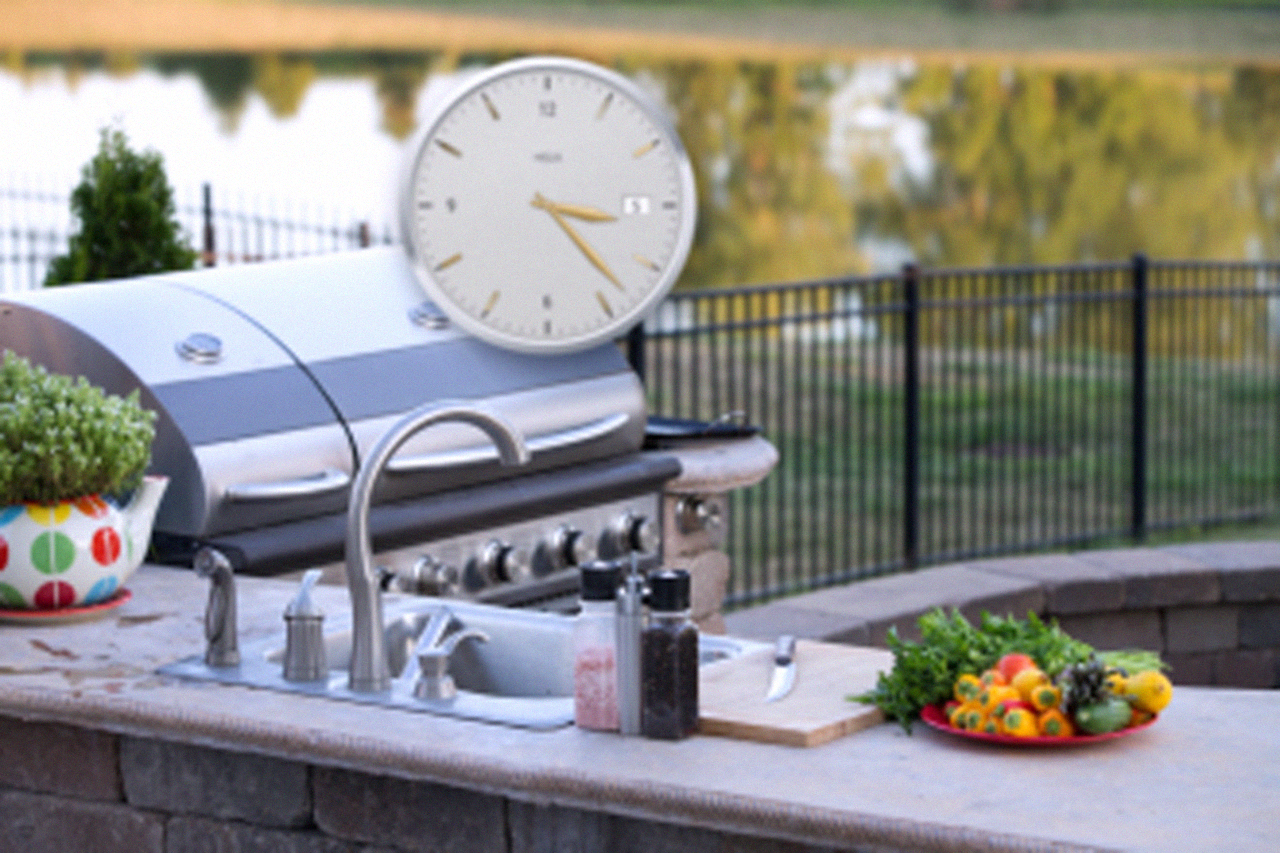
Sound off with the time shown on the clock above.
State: 3:23
